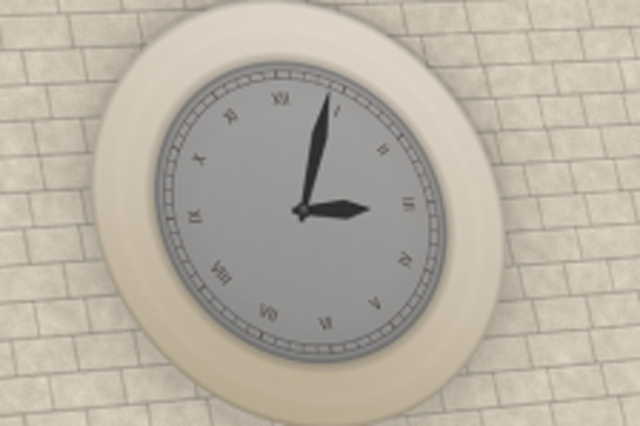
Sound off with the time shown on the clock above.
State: 3:04
